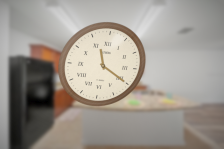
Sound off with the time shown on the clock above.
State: 11:20
